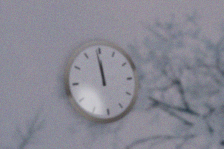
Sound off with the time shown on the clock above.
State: 11:59
